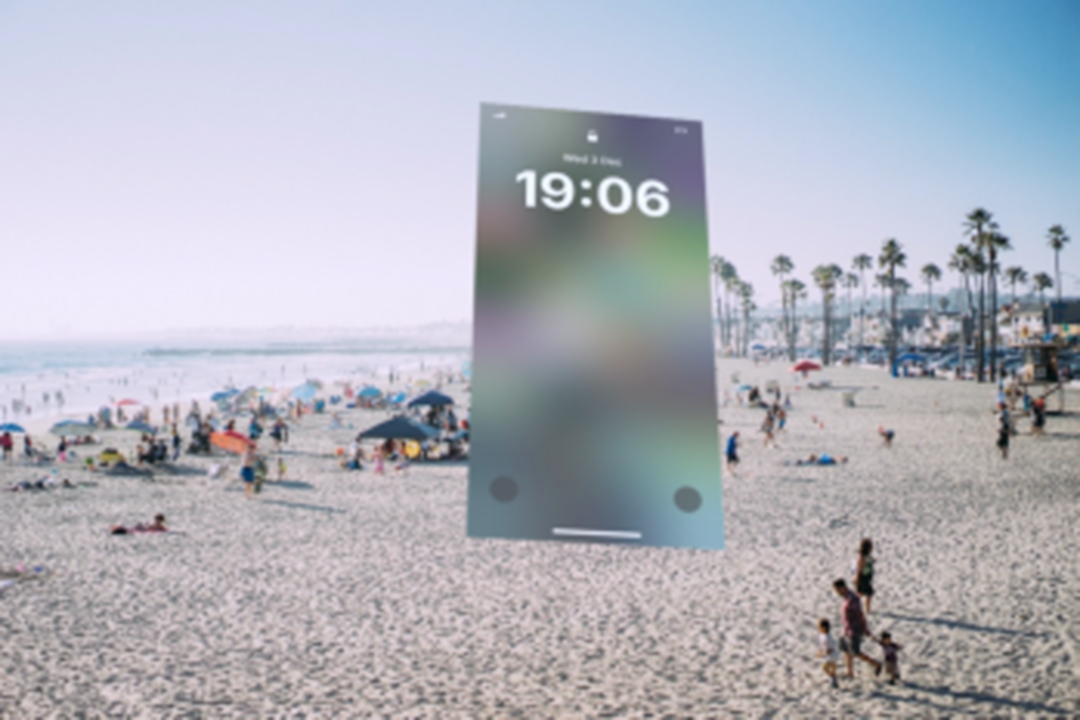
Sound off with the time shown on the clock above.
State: 19:06
